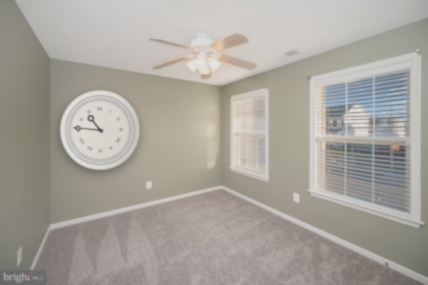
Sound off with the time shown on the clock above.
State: 10:46
